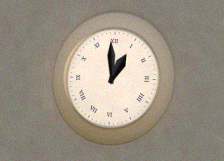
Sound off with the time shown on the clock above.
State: 12:59
